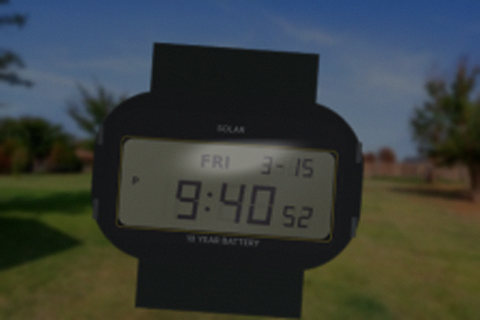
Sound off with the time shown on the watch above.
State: 9:40:52
